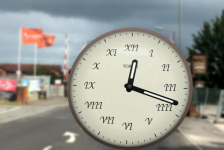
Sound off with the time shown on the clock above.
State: 12:18
